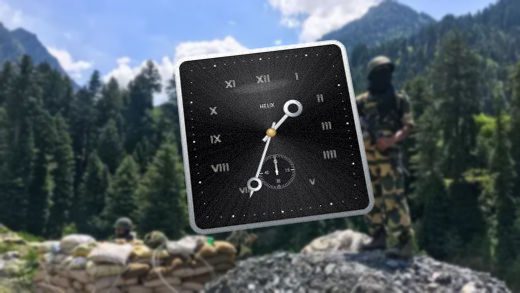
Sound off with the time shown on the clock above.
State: 1:34
